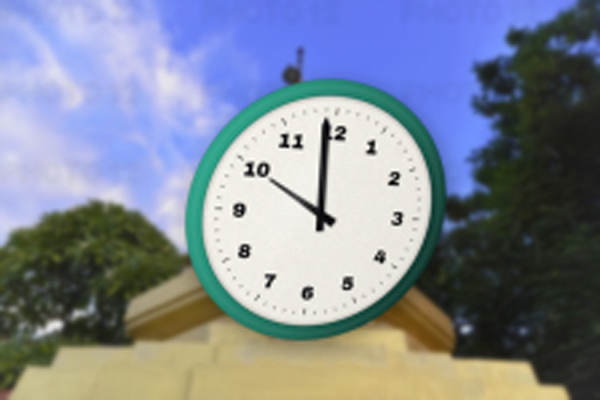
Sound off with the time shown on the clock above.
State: 9:59
